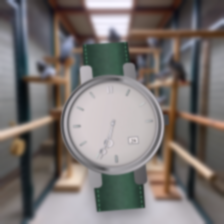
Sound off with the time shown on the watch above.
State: 6:34
